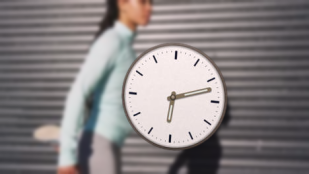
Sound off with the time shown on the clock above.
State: 6:12
